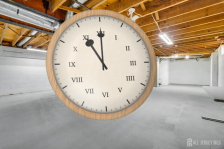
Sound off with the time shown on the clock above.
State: 11:00
